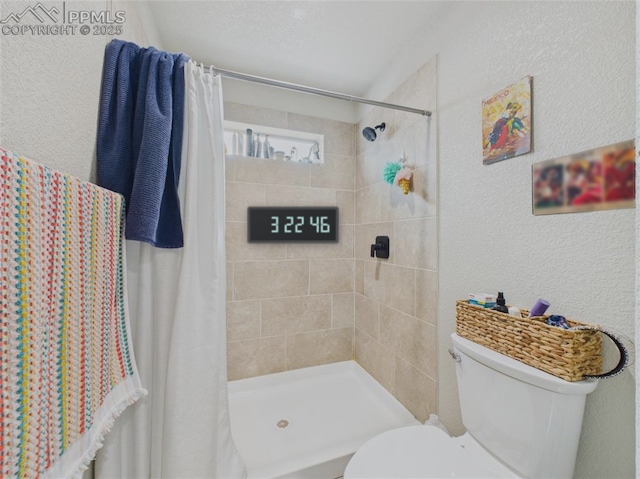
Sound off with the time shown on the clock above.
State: 3:22:46
